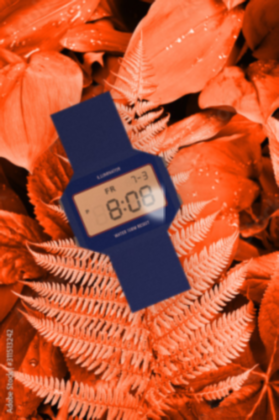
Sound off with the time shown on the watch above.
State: 8:08
